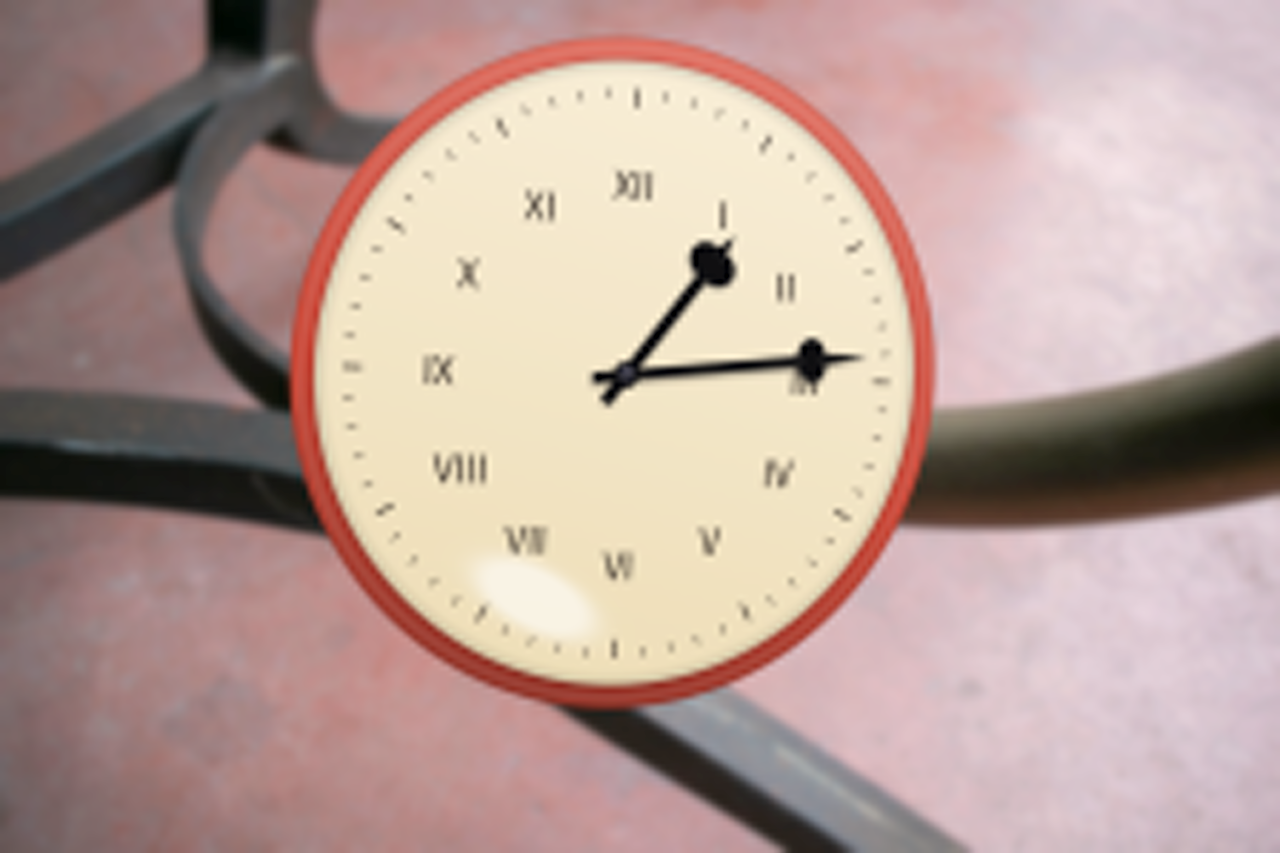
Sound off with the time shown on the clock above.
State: 1:14
